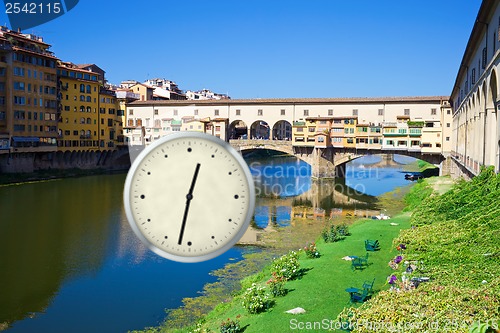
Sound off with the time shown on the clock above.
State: 12:32
